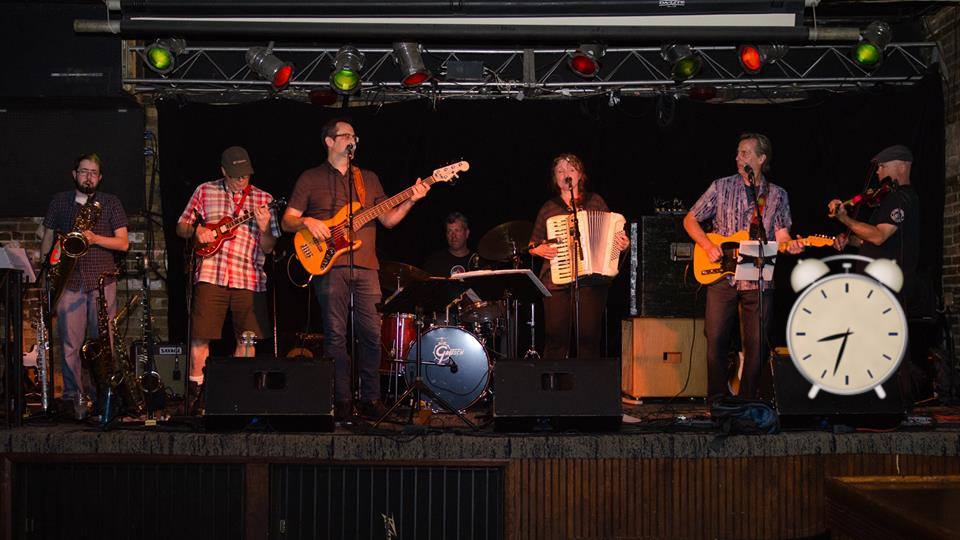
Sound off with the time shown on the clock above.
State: 8:33
